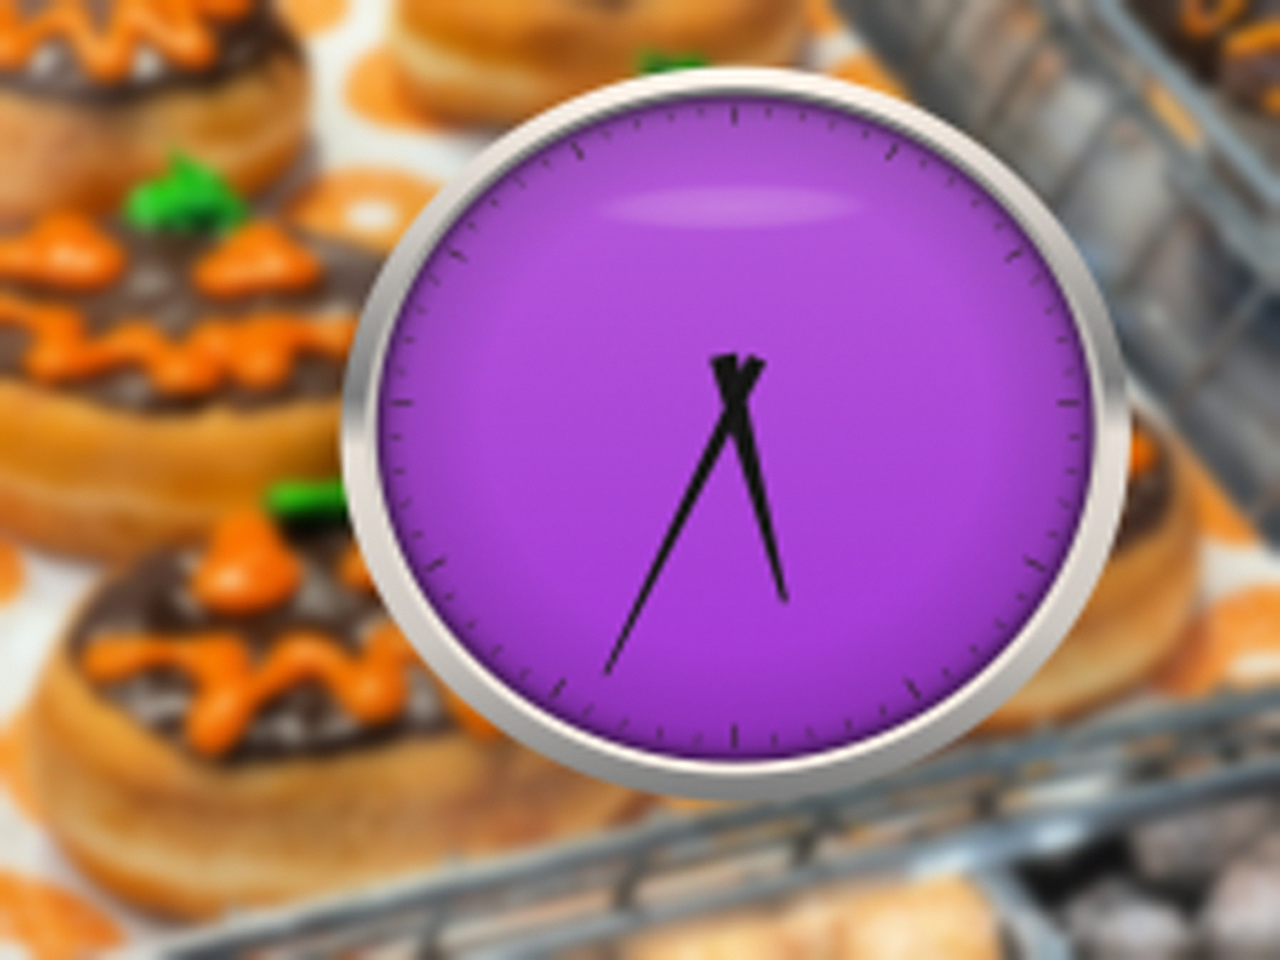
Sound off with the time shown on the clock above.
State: 5:34
